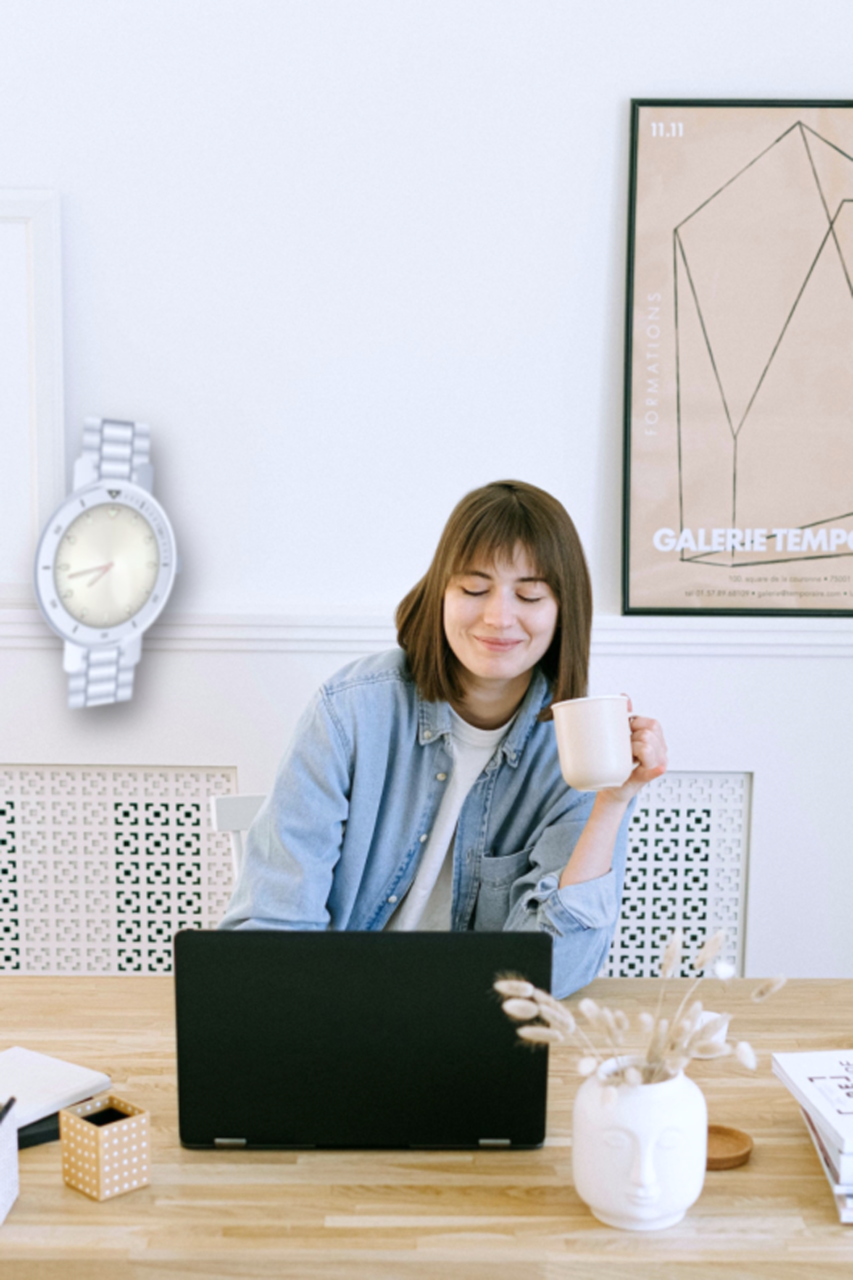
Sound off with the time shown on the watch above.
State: 7:43
